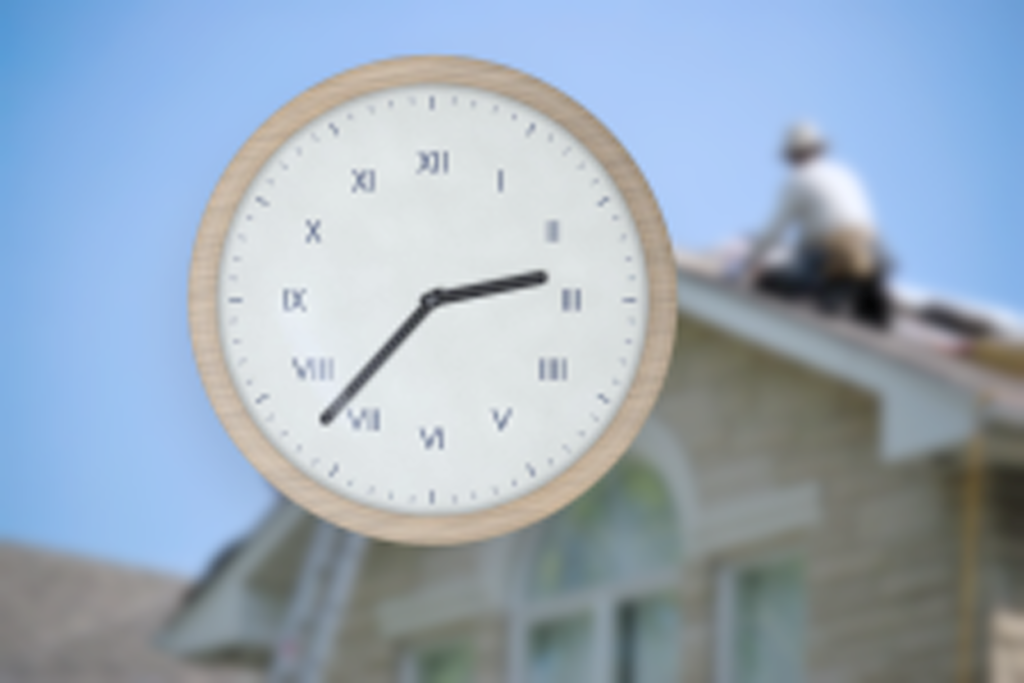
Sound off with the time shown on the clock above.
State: 2:37
